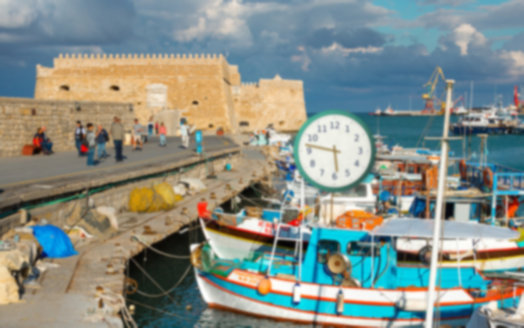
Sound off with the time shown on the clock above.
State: 5:47
